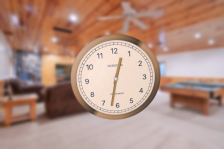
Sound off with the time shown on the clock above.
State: 12:32
